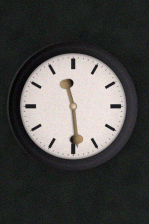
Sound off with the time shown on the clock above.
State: 11:29
